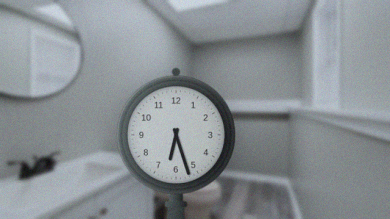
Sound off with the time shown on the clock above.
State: 6:27
